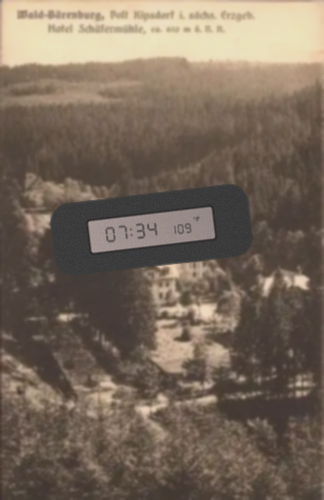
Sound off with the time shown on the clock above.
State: 7:34
